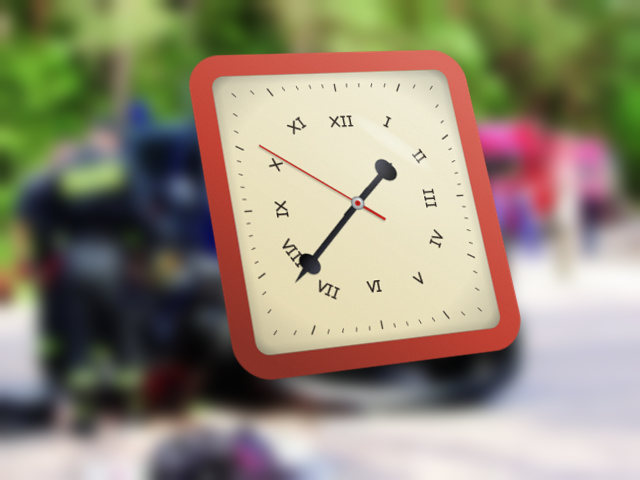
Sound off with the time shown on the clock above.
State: 1:37:51
